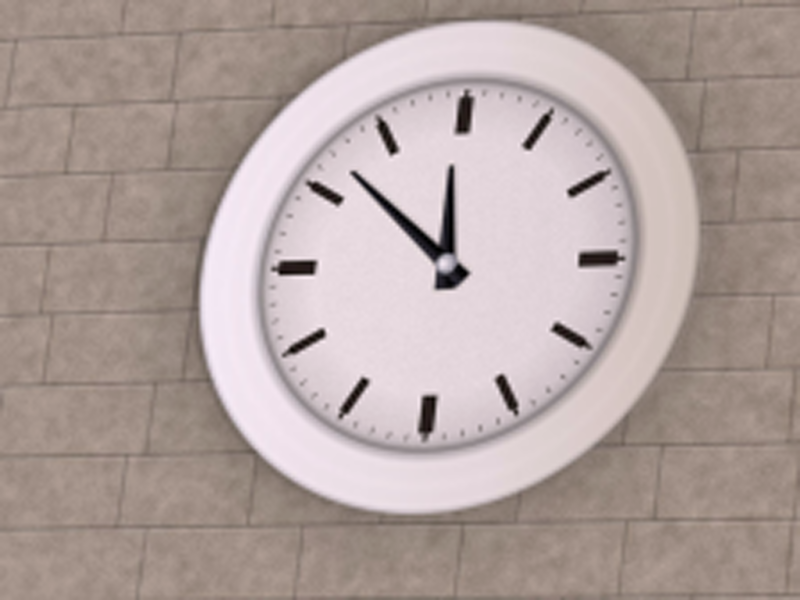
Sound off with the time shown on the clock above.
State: 11:52
